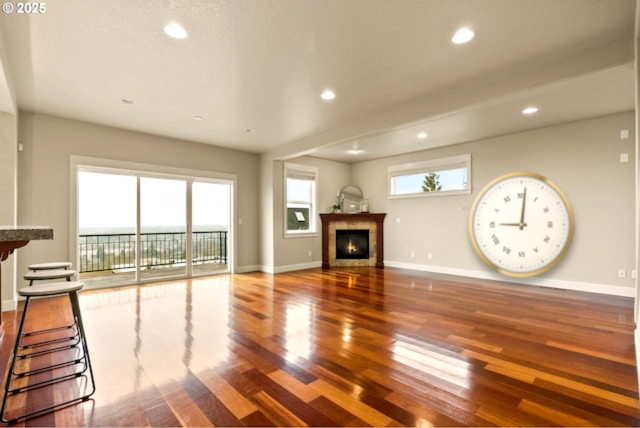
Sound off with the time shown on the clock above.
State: 9:01
